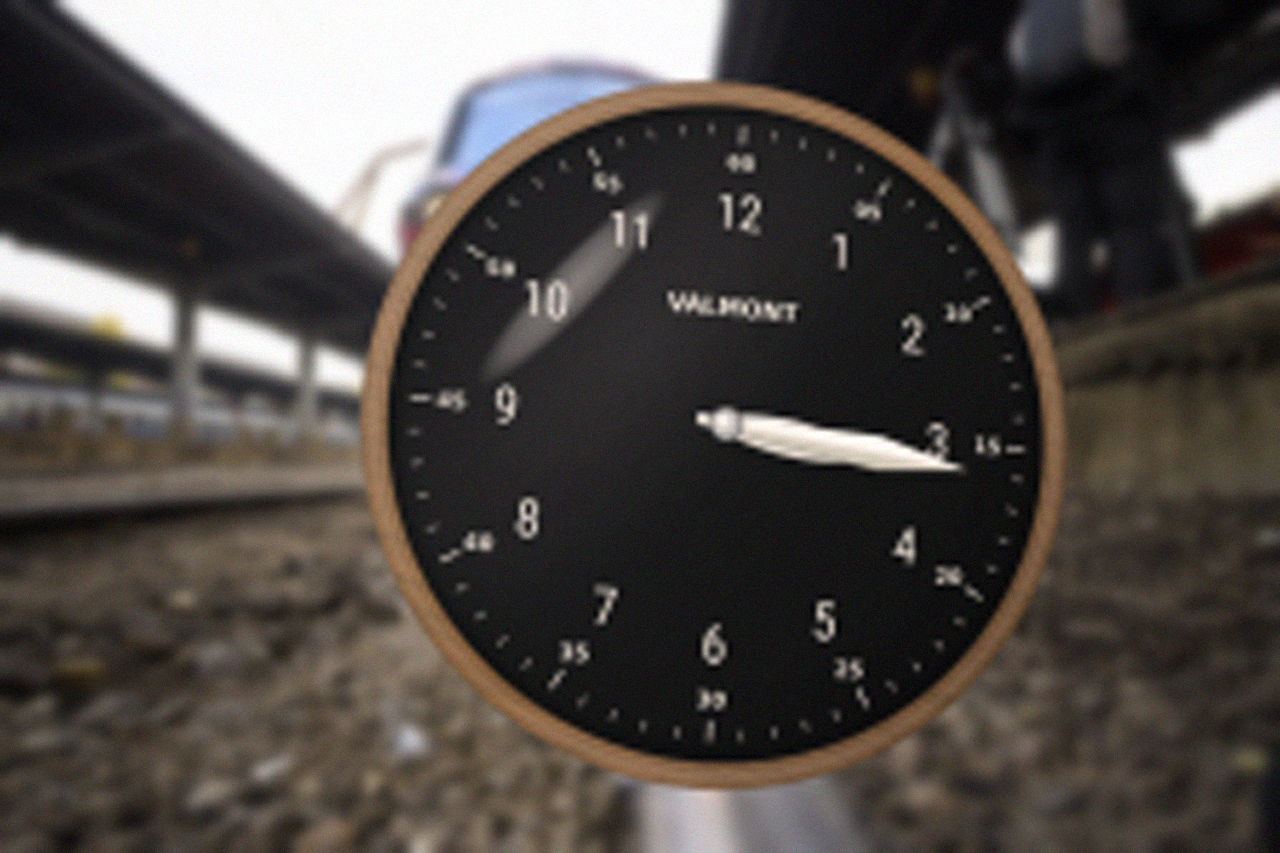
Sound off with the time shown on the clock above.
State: 3:16
